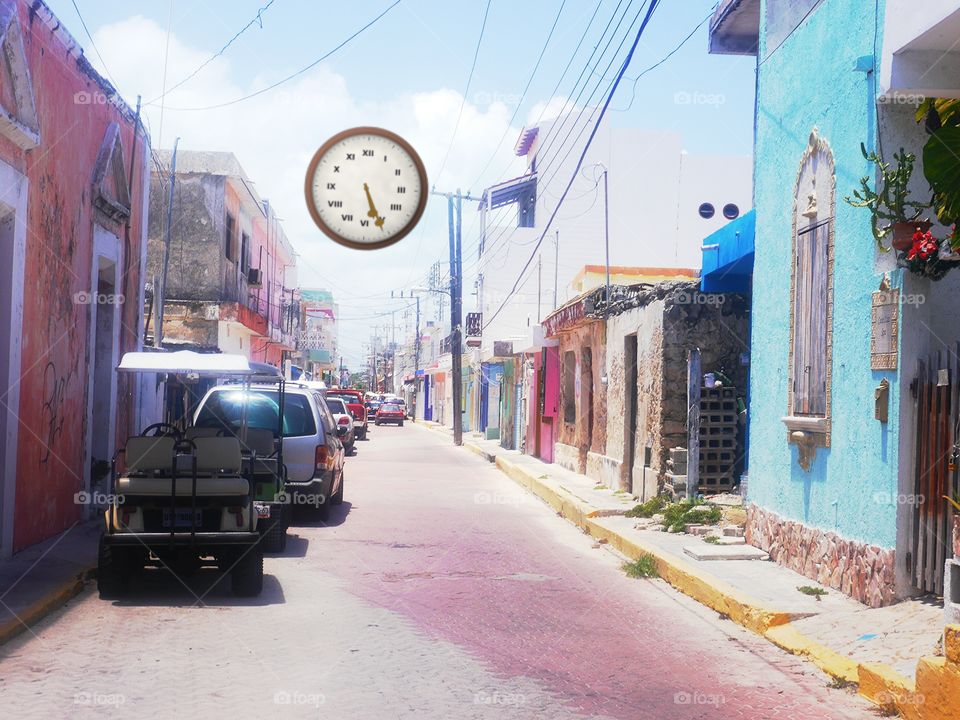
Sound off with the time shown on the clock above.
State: 5:26
